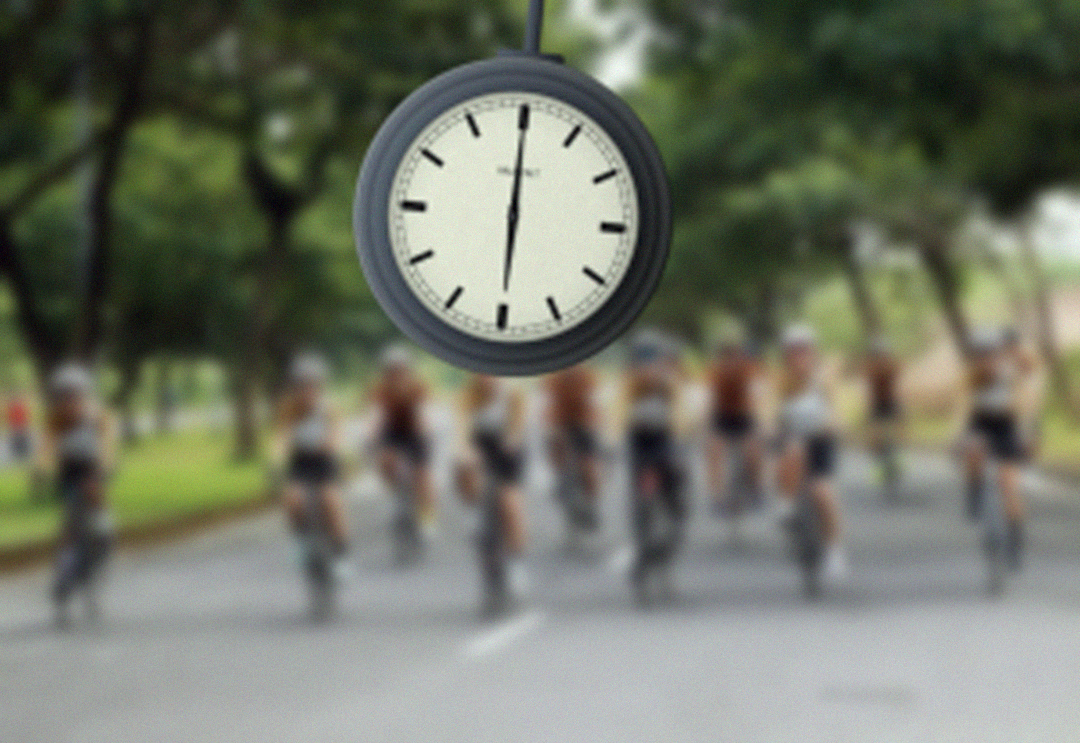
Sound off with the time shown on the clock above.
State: 6:00
